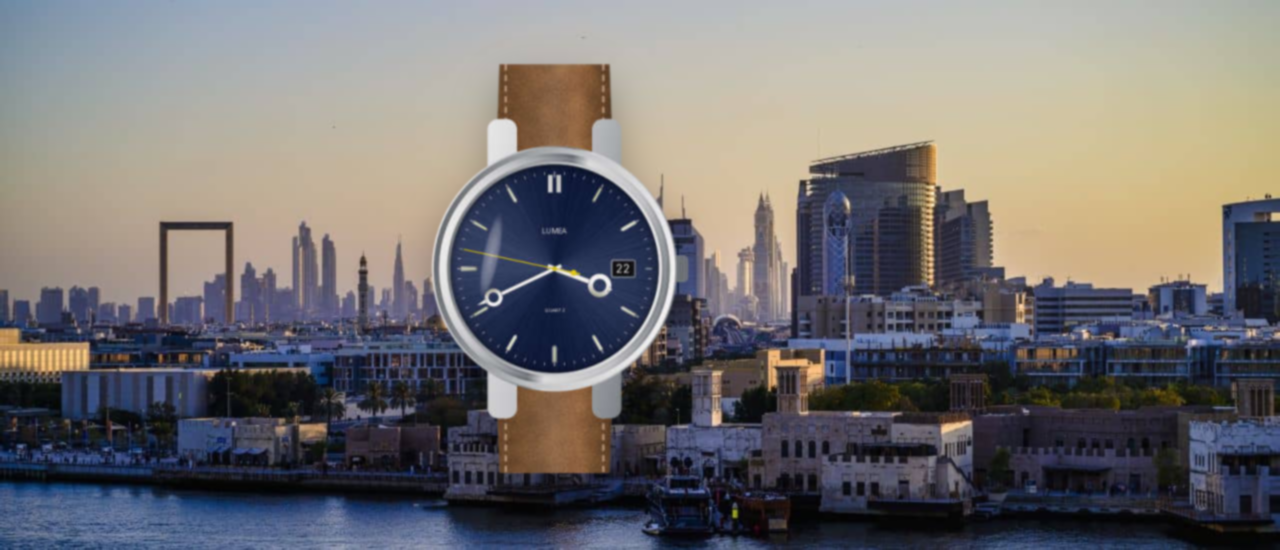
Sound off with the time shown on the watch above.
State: 3:40:47
